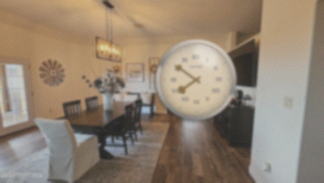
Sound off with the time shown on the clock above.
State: 7:51
